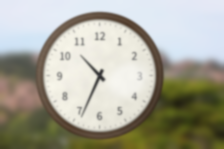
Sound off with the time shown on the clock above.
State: 10:34
